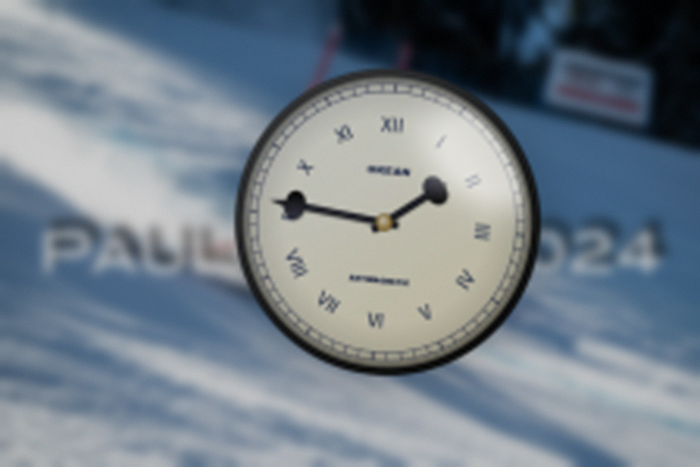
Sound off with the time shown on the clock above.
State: 1:46
